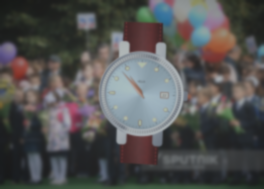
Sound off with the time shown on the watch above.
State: 10:53
